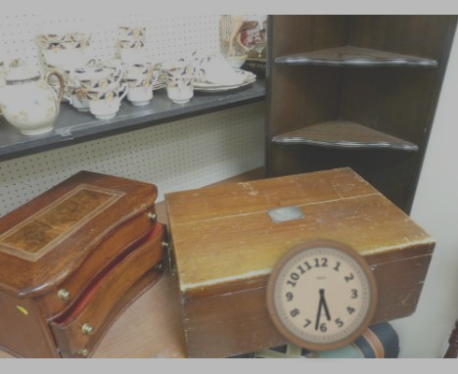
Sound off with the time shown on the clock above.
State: 5:32
